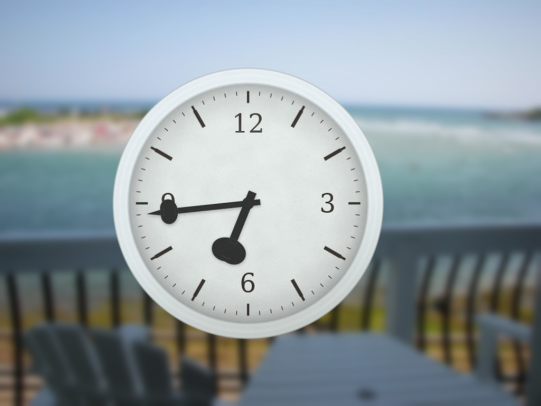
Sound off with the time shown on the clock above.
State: 6:44
